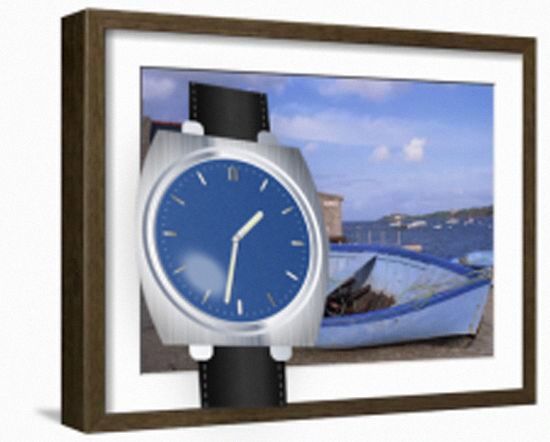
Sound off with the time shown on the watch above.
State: 1:32
